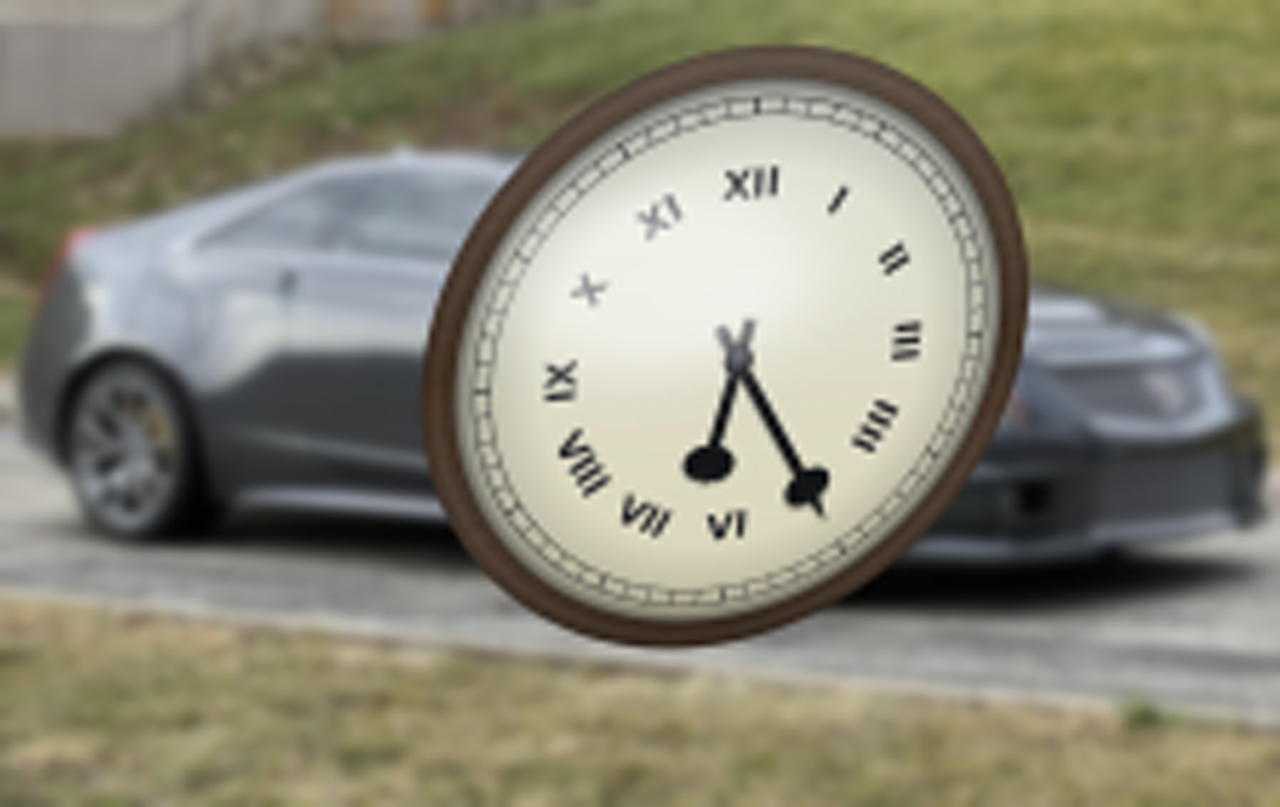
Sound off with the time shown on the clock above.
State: 6:25
